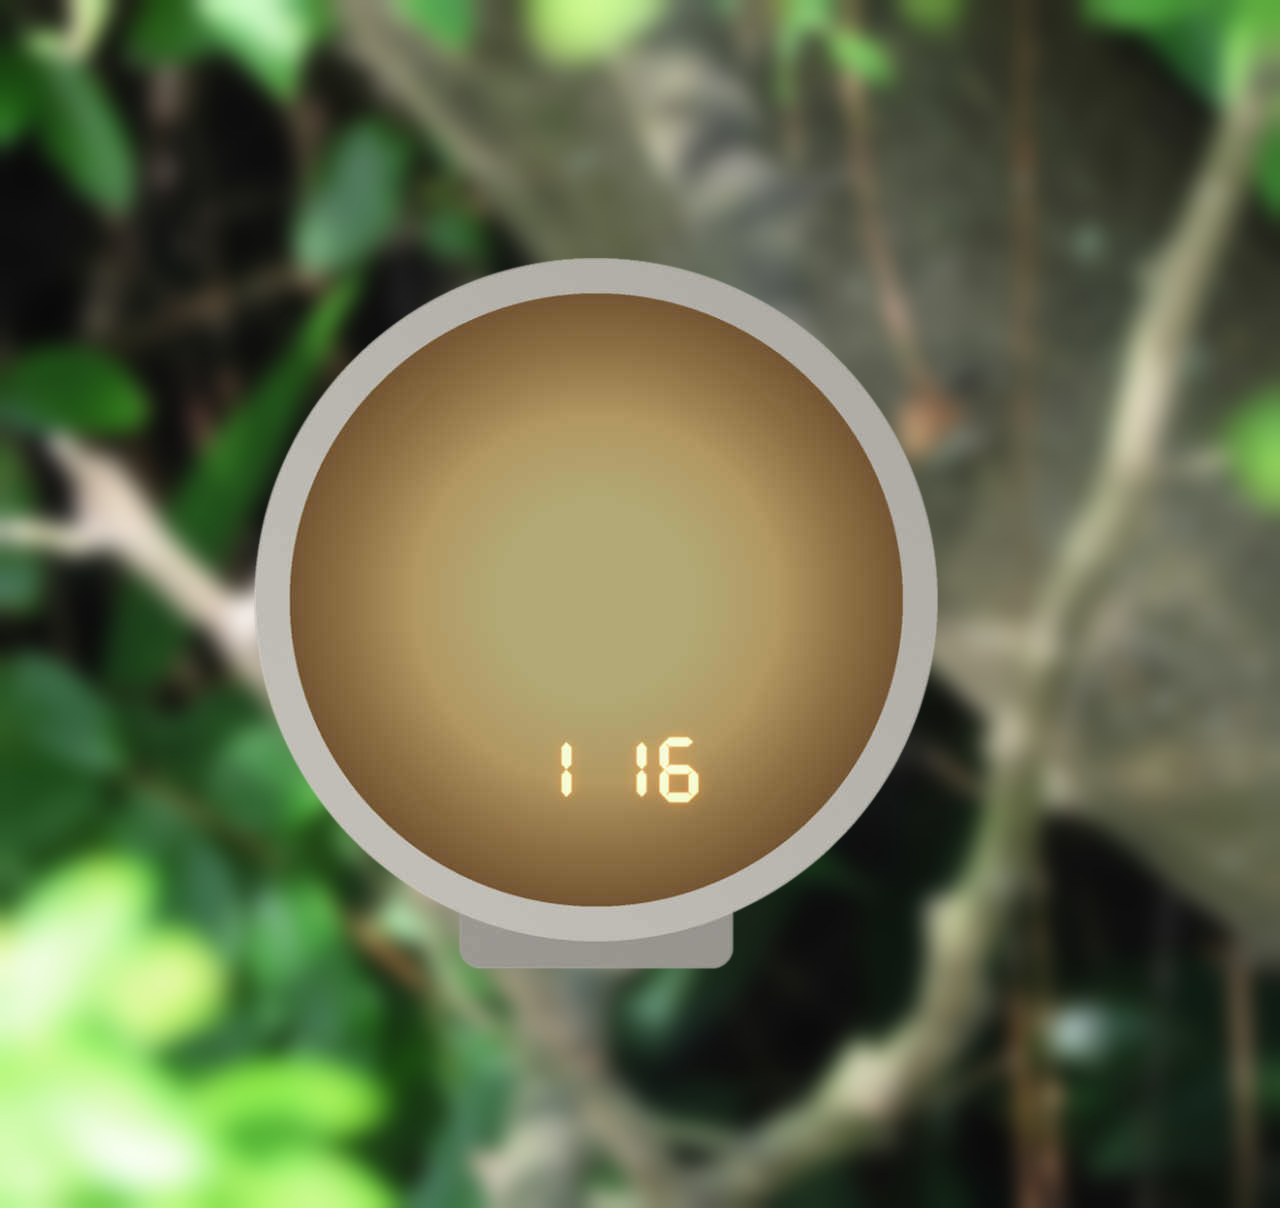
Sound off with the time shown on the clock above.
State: 1:16
